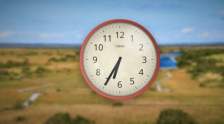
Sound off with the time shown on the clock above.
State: 6:35
